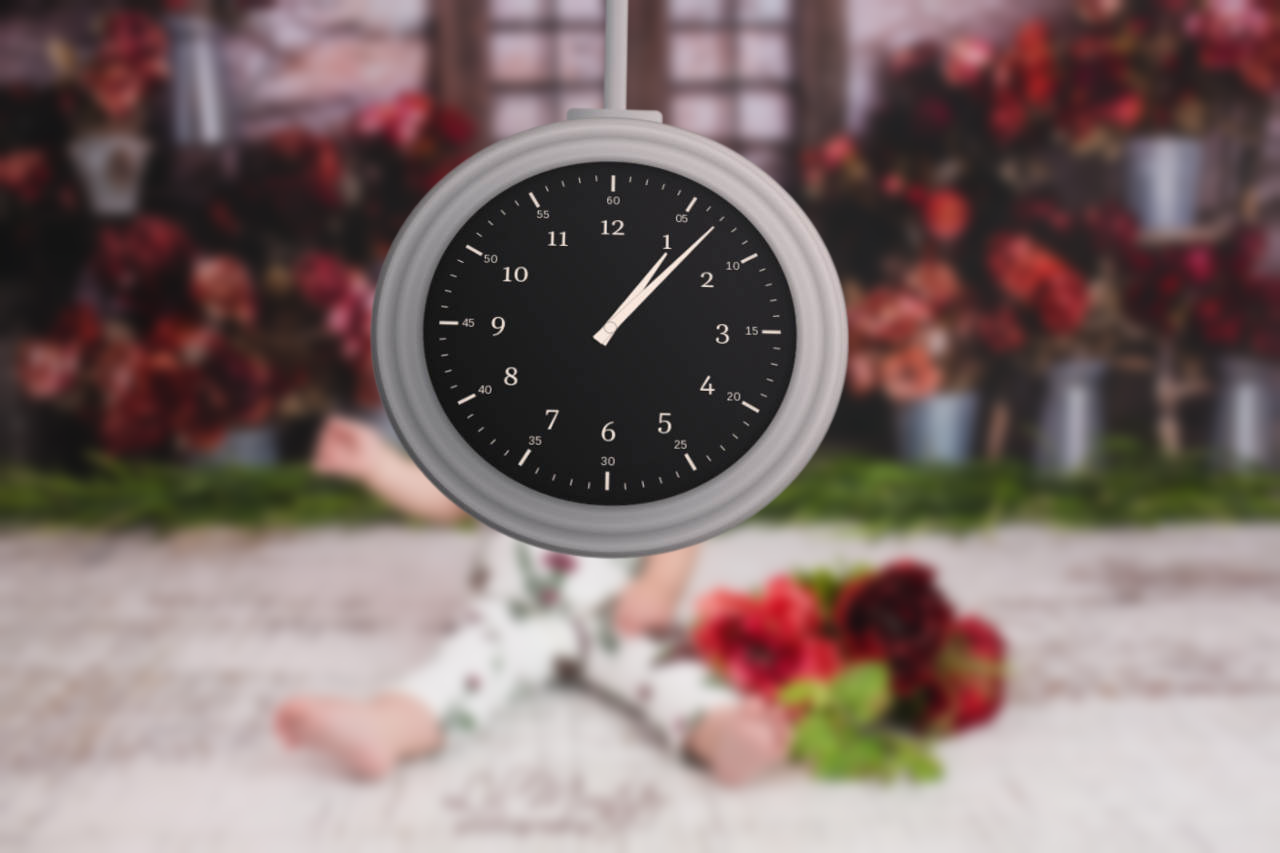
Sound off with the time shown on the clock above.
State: 1:07
